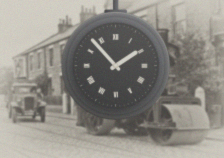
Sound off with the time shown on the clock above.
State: 1:53
